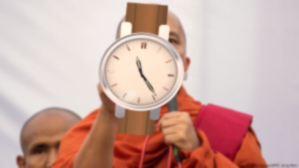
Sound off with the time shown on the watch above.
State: 11:24
